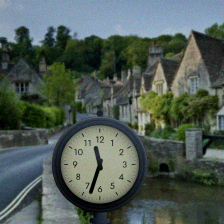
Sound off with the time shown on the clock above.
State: 11:33
